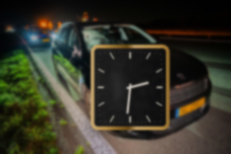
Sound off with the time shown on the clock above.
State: 2:31
